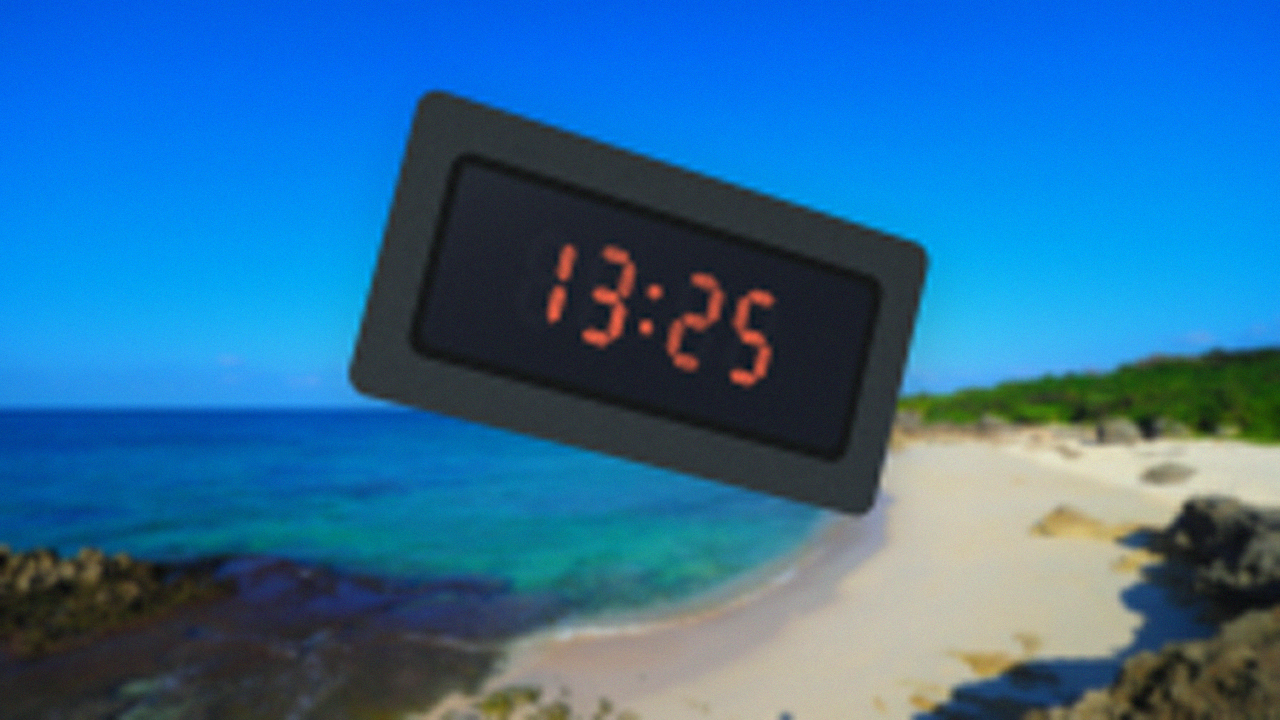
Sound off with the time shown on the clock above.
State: 13:25
